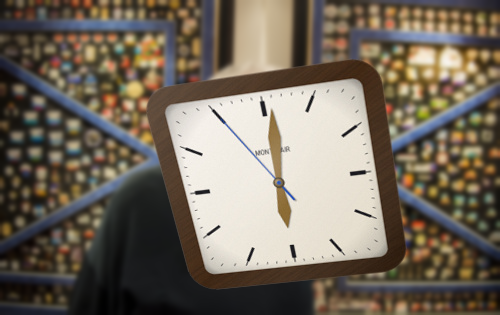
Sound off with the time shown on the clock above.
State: 6:00:55
